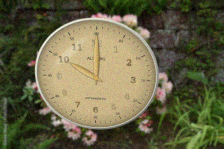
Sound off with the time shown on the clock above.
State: 10:00
